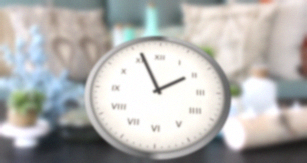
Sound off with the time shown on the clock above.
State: 1:56
